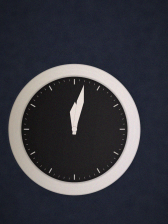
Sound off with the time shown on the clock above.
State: 12:02
